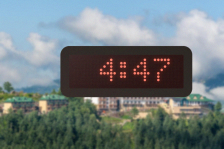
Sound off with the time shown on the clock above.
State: 4:47
